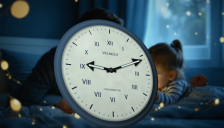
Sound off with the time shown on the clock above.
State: 9:11
